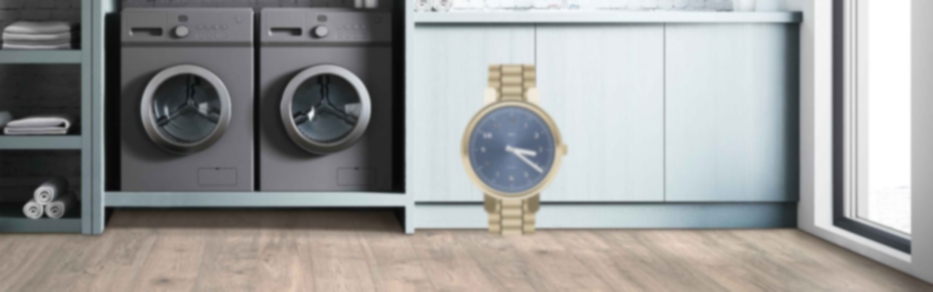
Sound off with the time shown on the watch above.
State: 3:21
